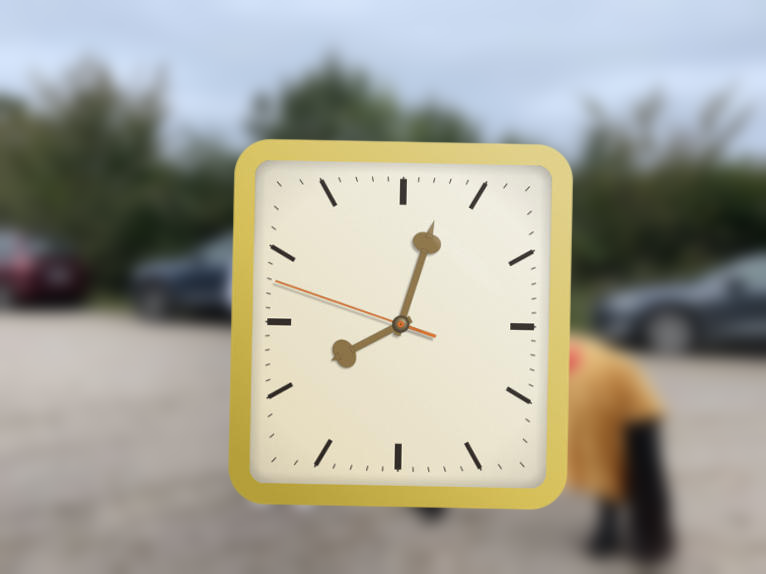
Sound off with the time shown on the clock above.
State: 8:02:48
